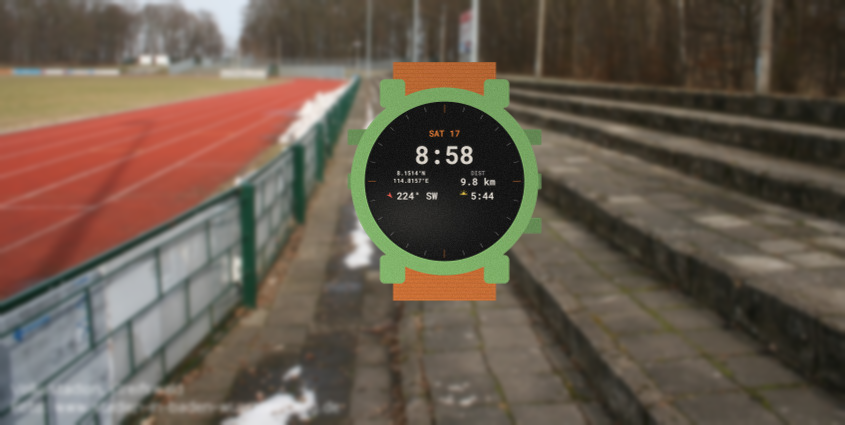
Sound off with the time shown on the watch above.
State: 8:58
